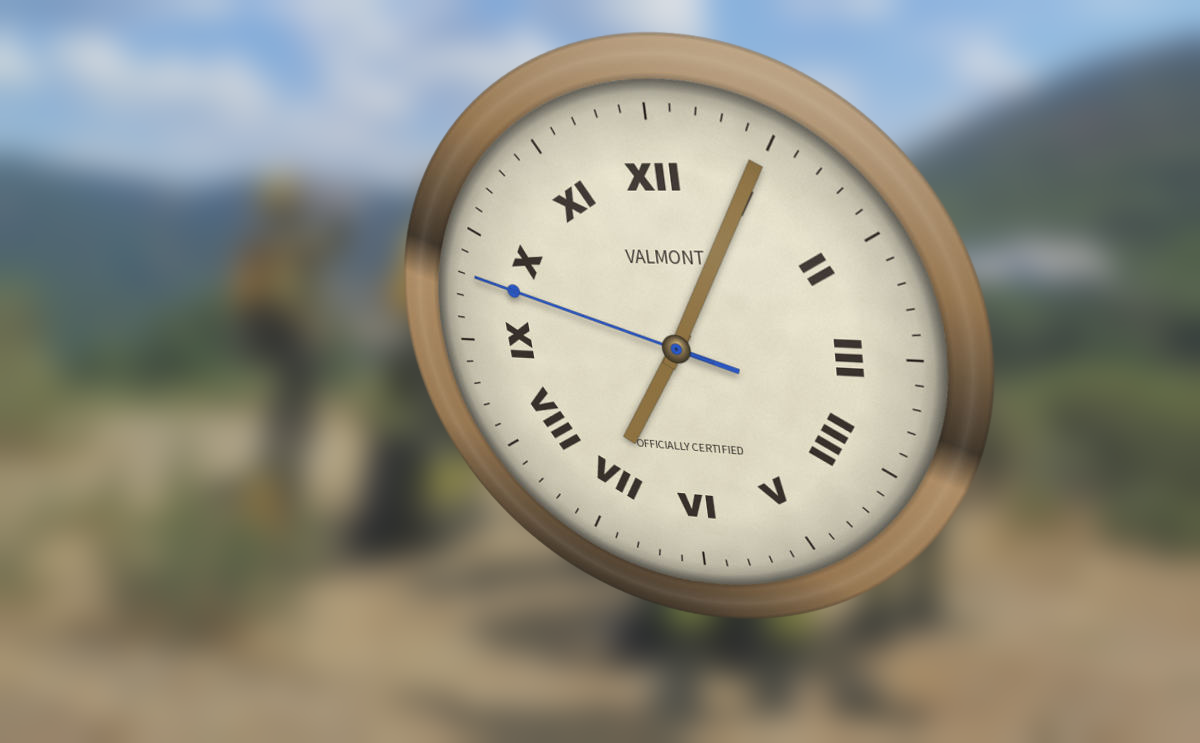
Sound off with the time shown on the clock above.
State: 7:04:48
